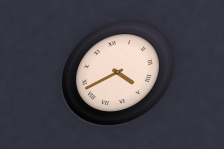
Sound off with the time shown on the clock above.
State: 4:43
